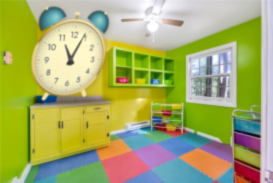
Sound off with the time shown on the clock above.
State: 11:04
